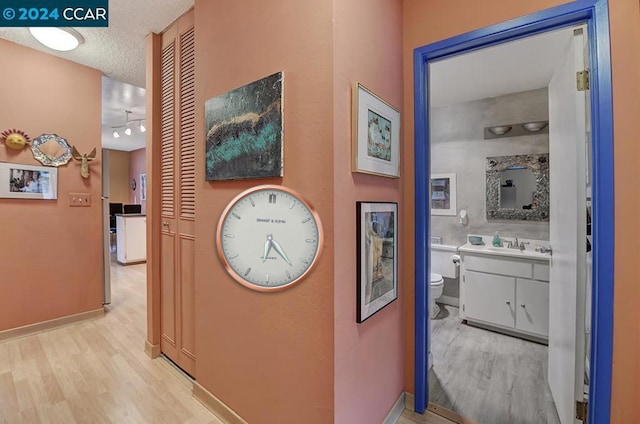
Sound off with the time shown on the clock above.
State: 6:23
